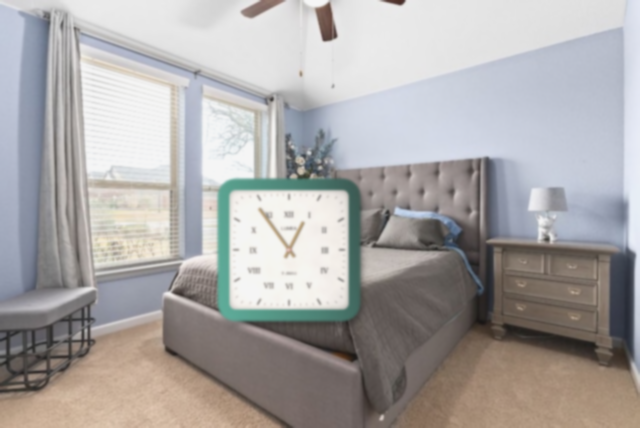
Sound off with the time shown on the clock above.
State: 12:54
